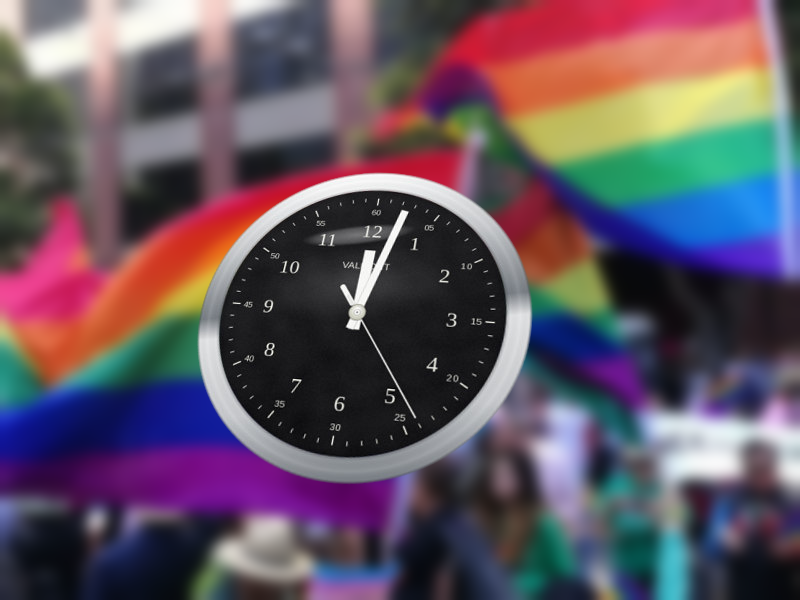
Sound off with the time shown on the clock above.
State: 12:02:24
